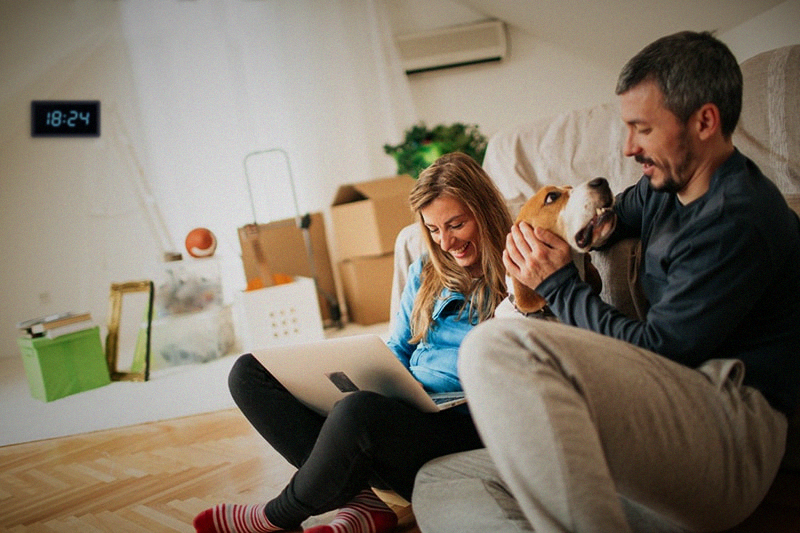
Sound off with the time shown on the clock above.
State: 18:24
